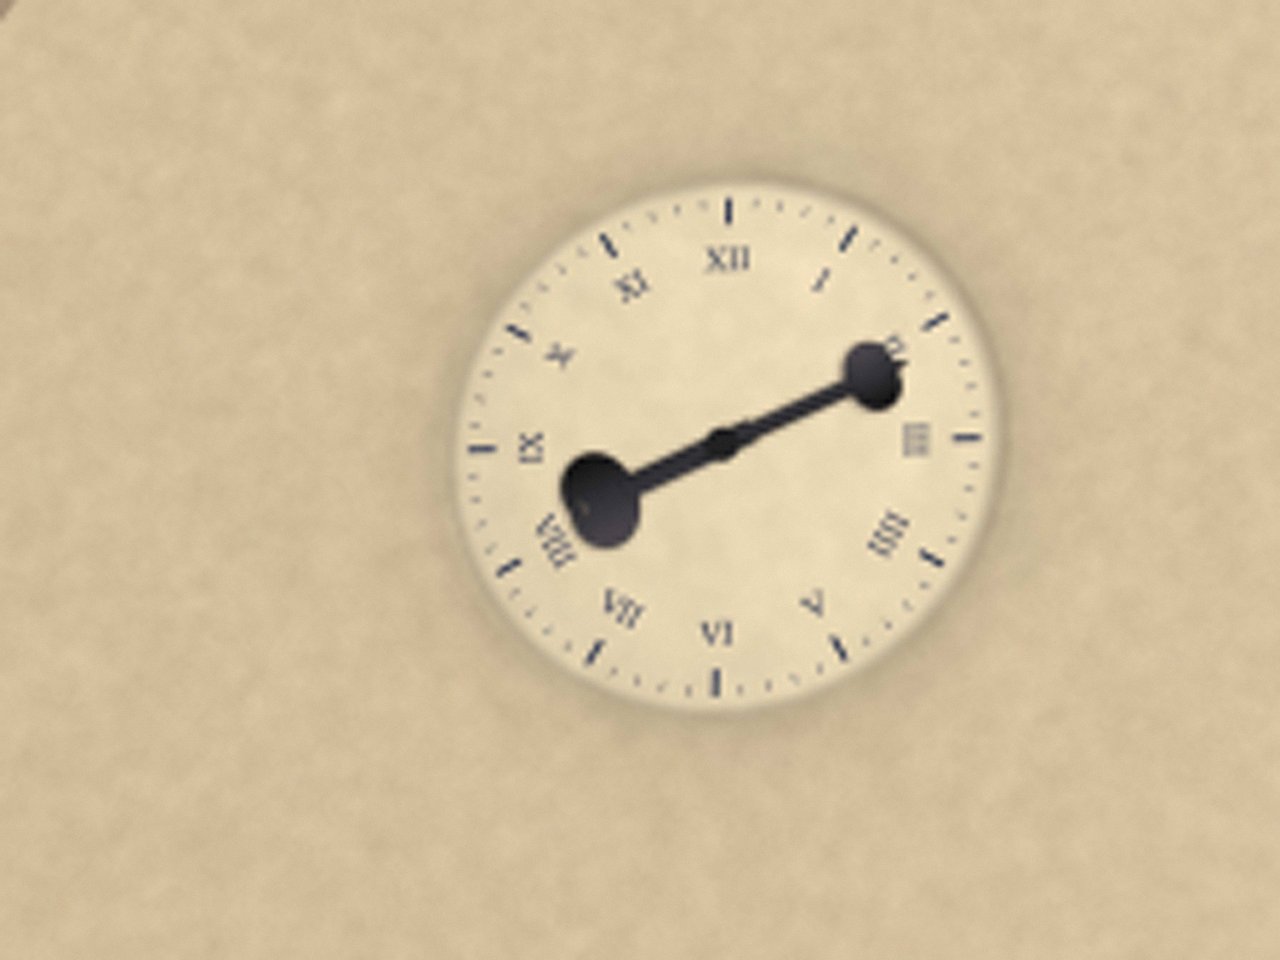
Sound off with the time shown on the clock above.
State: 8:11
